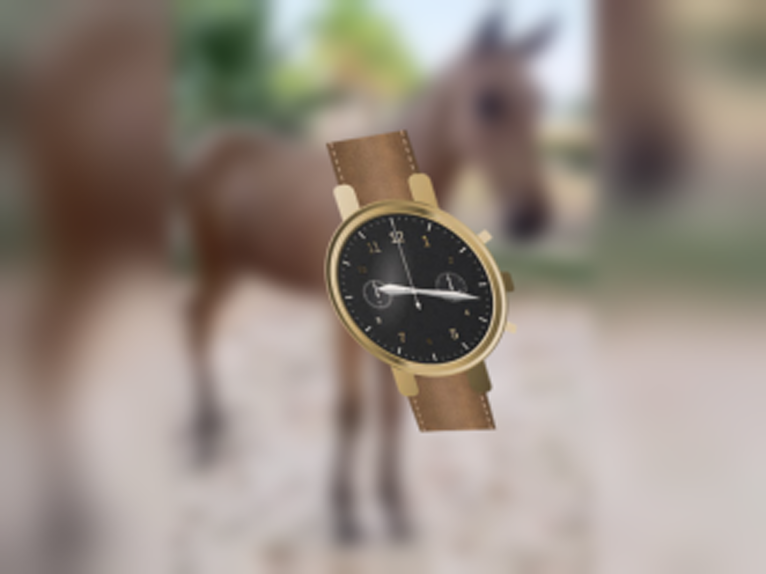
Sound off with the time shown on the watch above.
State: 9:17
